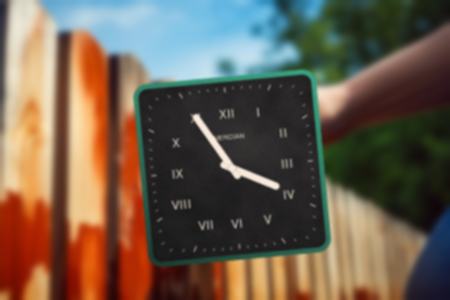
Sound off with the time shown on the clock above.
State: 3:55
